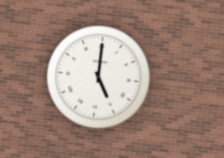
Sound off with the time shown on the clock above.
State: 5:00
